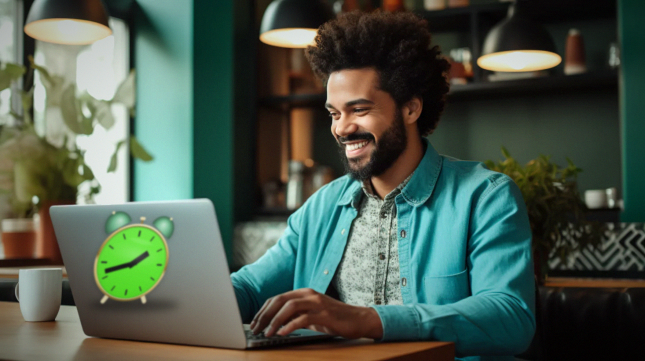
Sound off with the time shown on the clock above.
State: 1:42
